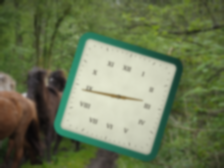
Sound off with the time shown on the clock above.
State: 2:44
